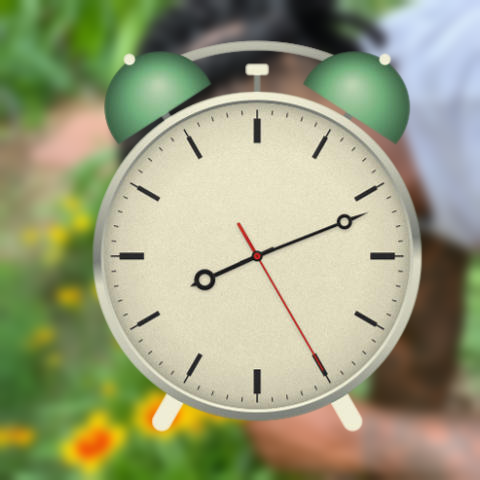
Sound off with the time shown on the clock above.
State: 8:11:25
